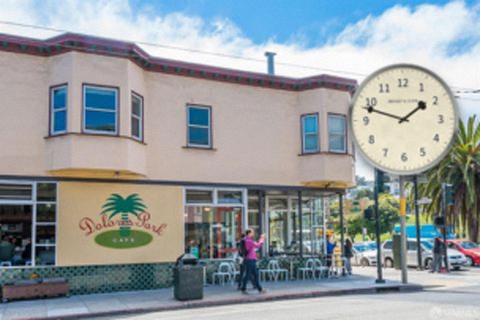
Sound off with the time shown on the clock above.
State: 1:48
